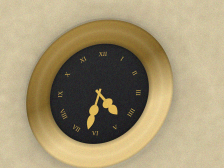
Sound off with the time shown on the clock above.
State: 4:32
